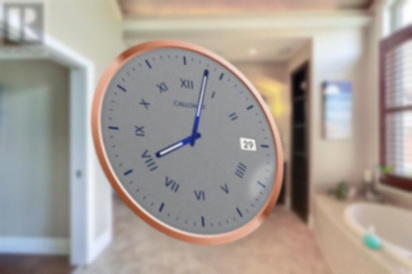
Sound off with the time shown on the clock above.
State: 8:03
